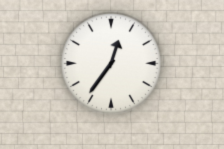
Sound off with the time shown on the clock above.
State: 12:36
